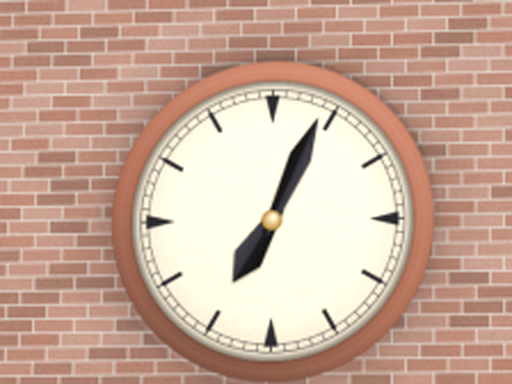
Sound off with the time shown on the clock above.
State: 7:04
